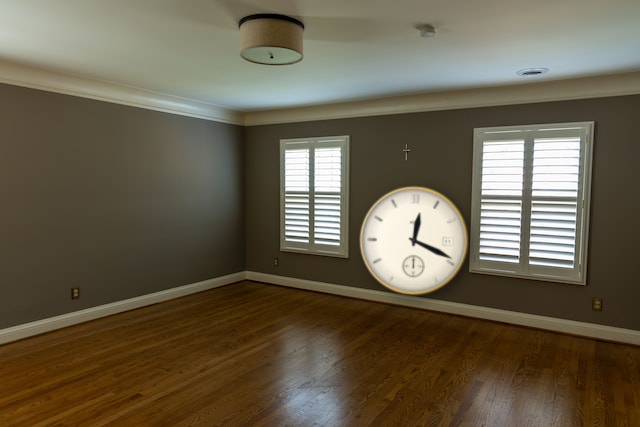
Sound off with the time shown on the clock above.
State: 12:19
